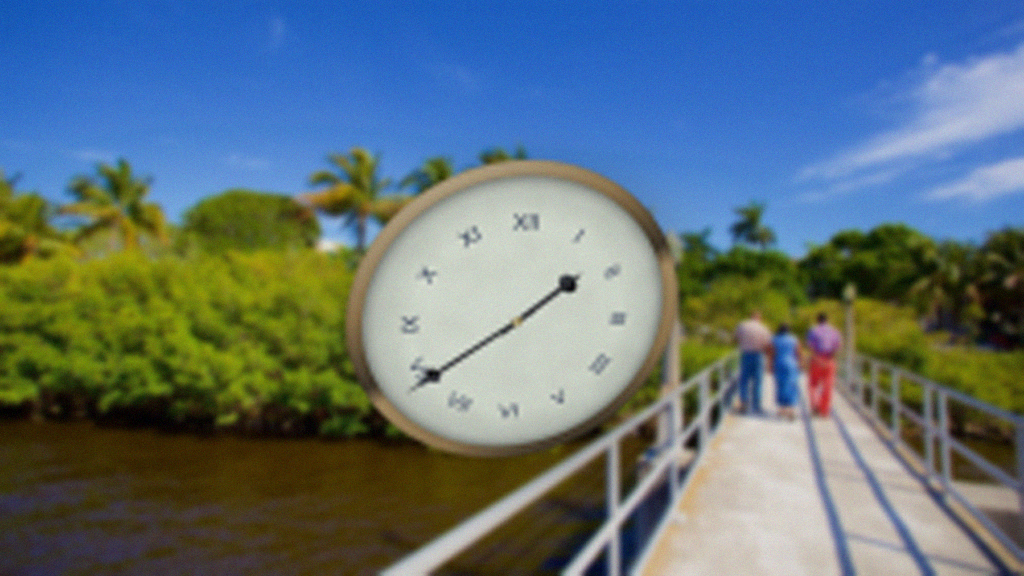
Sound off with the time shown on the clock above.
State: 1:39
